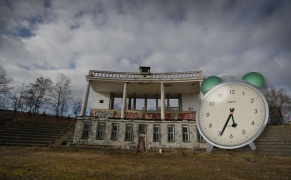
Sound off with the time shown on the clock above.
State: 5:34
